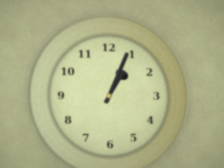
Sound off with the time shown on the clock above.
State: 1:04
